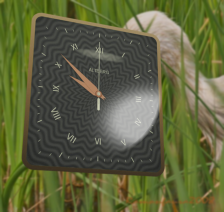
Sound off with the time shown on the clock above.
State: 9:52:00
